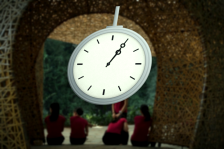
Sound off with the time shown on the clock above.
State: 1:05
